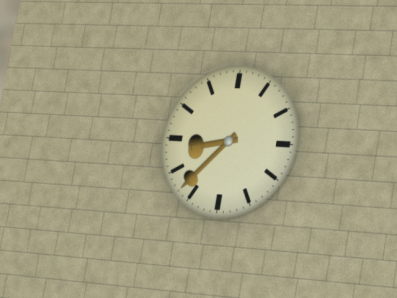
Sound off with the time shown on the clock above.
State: 8:37
